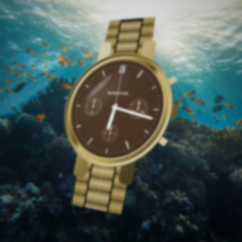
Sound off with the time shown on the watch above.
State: 6:17
